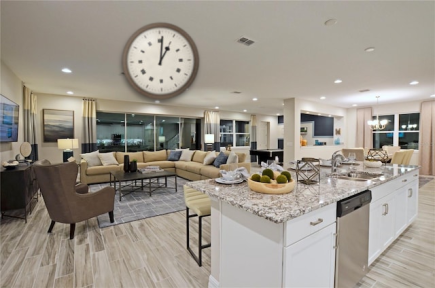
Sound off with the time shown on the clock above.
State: 1:01
